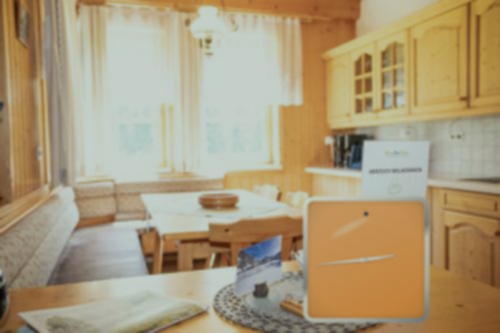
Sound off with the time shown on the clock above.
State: 2:44
